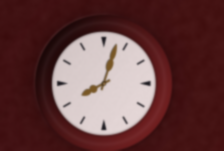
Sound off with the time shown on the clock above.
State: 8:03
